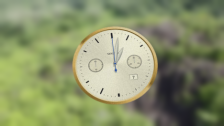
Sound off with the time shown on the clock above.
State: 1:02
